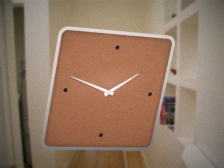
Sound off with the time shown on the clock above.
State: 1:48
